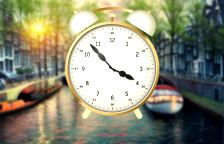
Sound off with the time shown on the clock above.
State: 3:53
